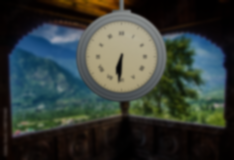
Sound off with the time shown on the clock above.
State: 6:31
